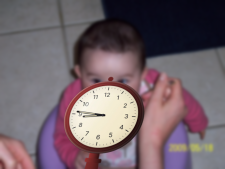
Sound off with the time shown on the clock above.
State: 8:46
